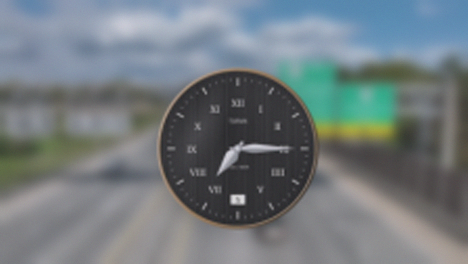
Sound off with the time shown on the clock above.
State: 7:15
